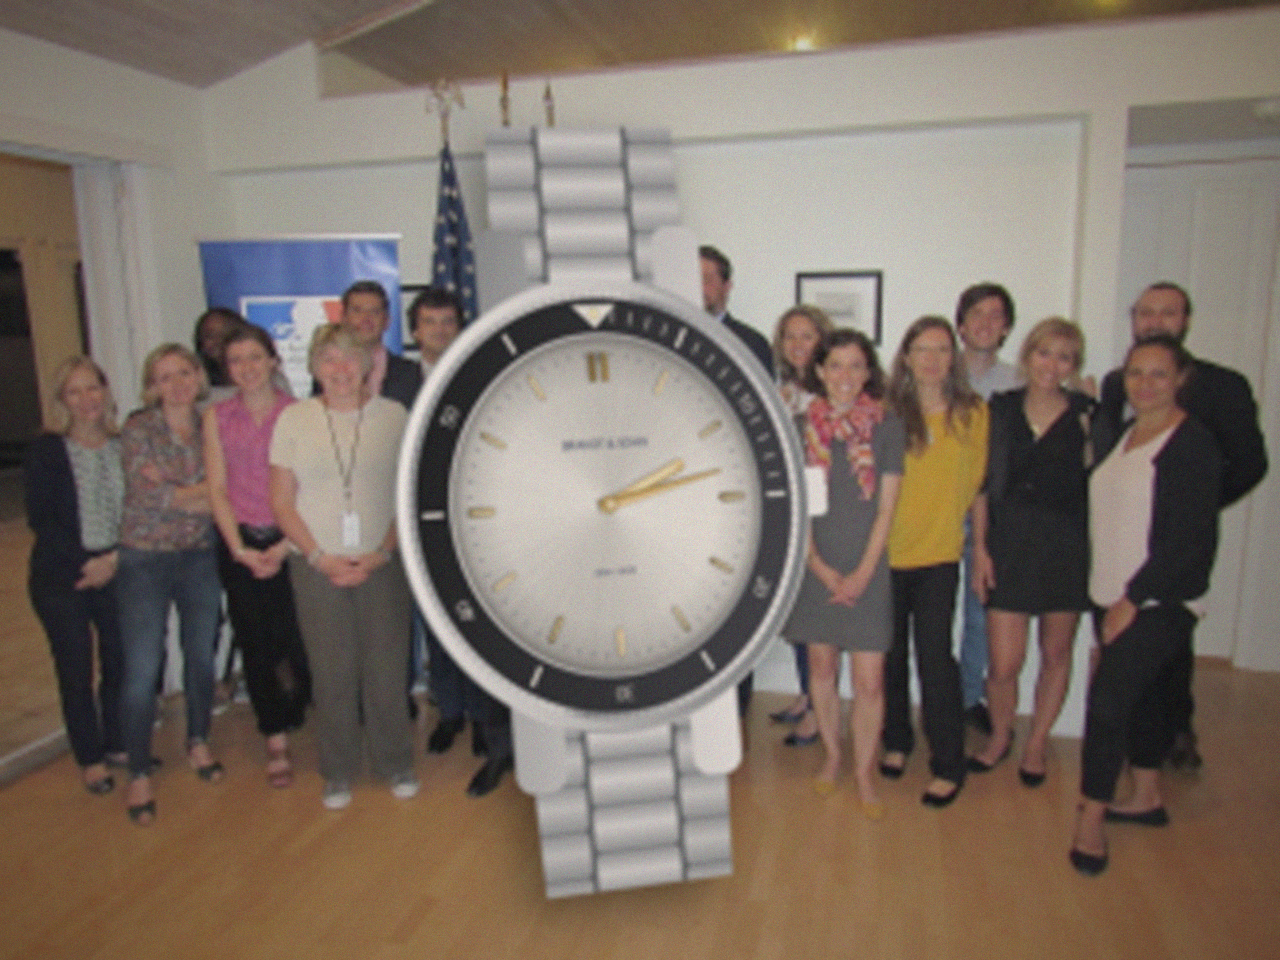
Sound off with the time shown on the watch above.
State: 2:13
